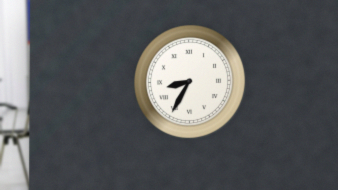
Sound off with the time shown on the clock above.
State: 8:35
